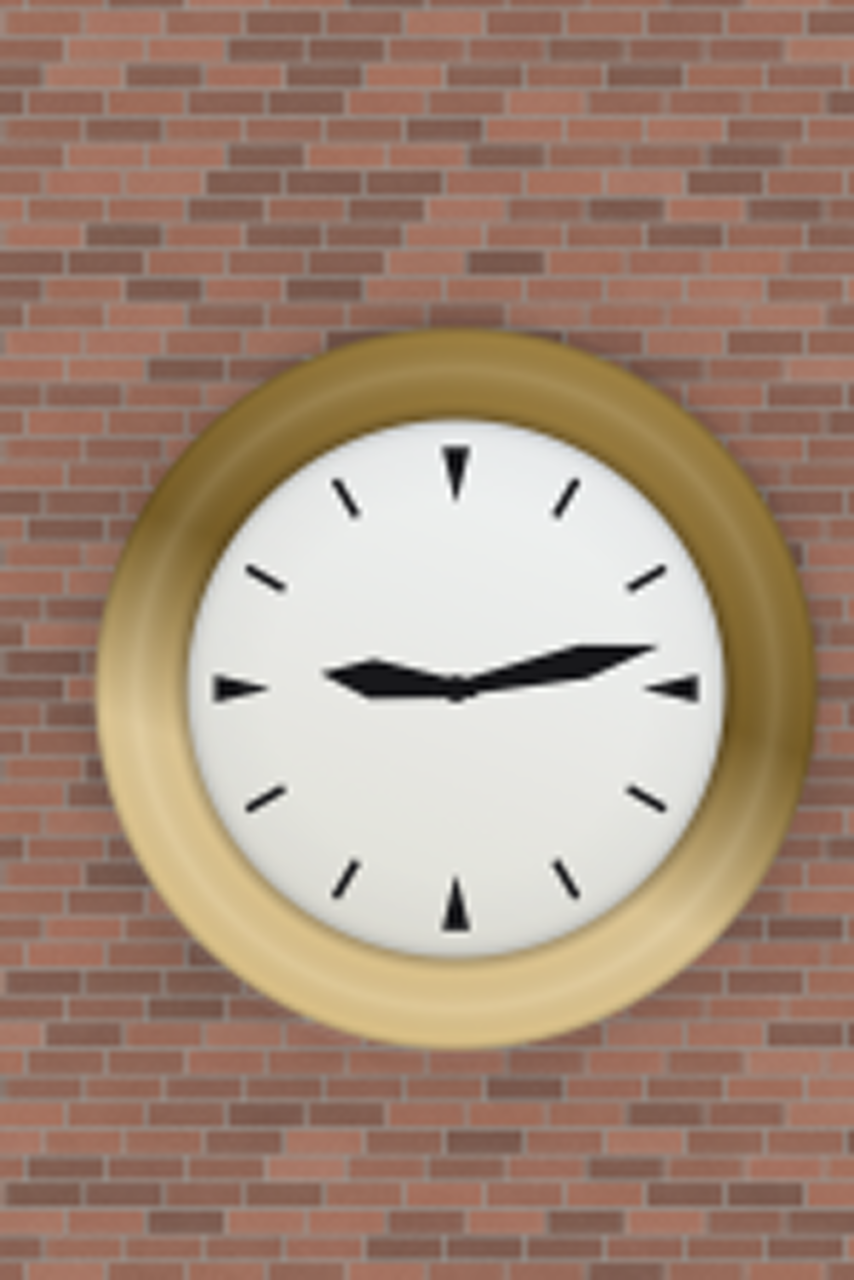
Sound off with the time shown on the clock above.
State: 9:13
